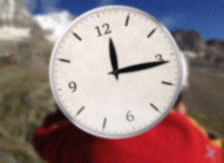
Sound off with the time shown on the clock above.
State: 12:16
